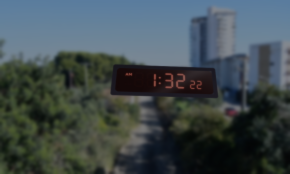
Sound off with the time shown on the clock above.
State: 1:32:22
